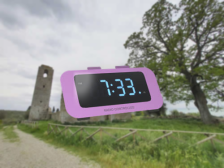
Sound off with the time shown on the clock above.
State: 7:33
